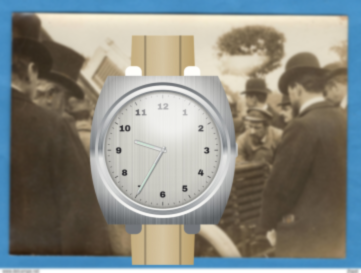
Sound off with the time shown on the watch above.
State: 9:35
